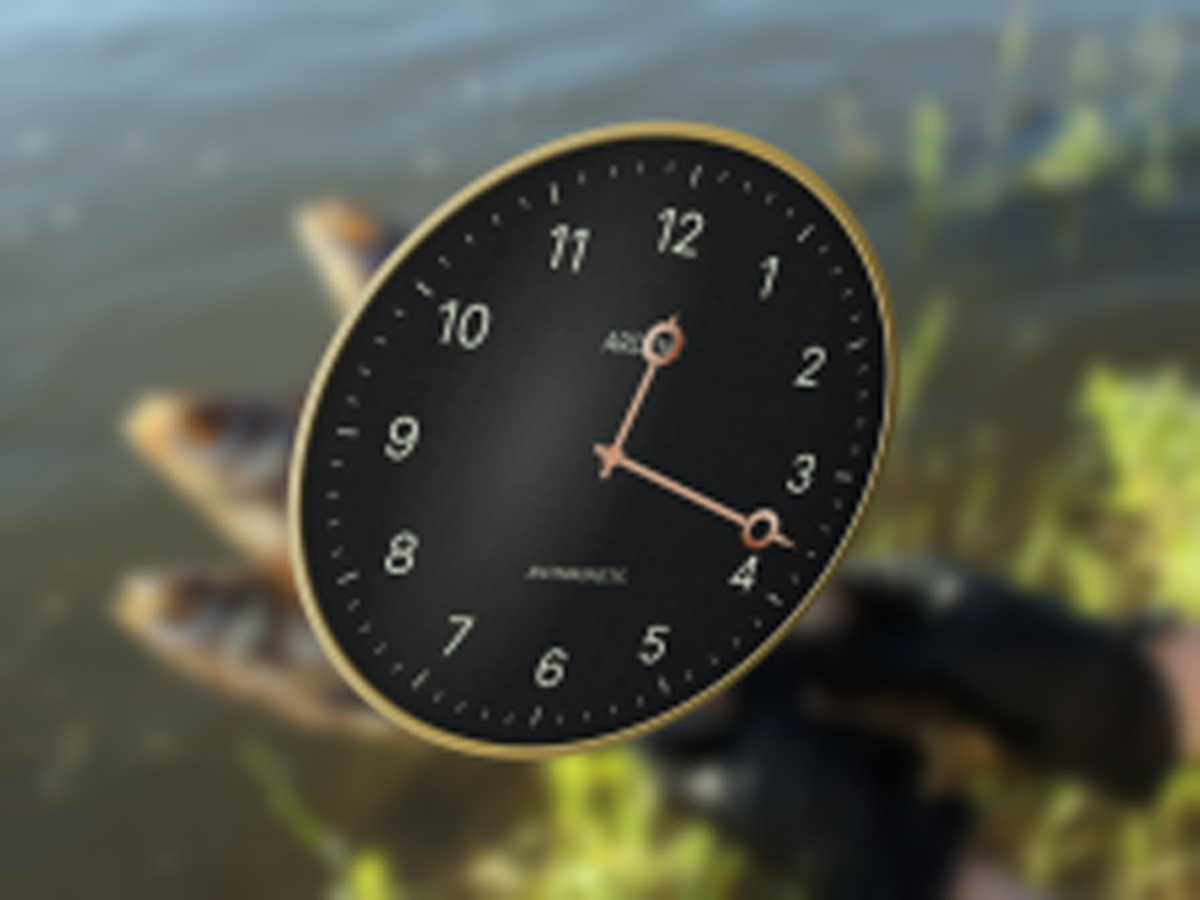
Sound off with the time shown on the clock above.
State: 12:18
